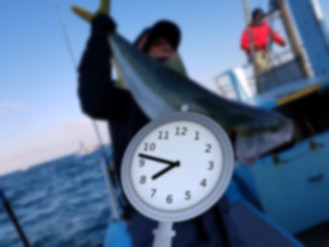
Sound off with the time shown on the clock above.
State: 7:47
